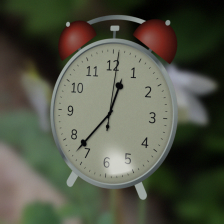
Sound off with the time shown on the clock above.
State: 12:37:01
